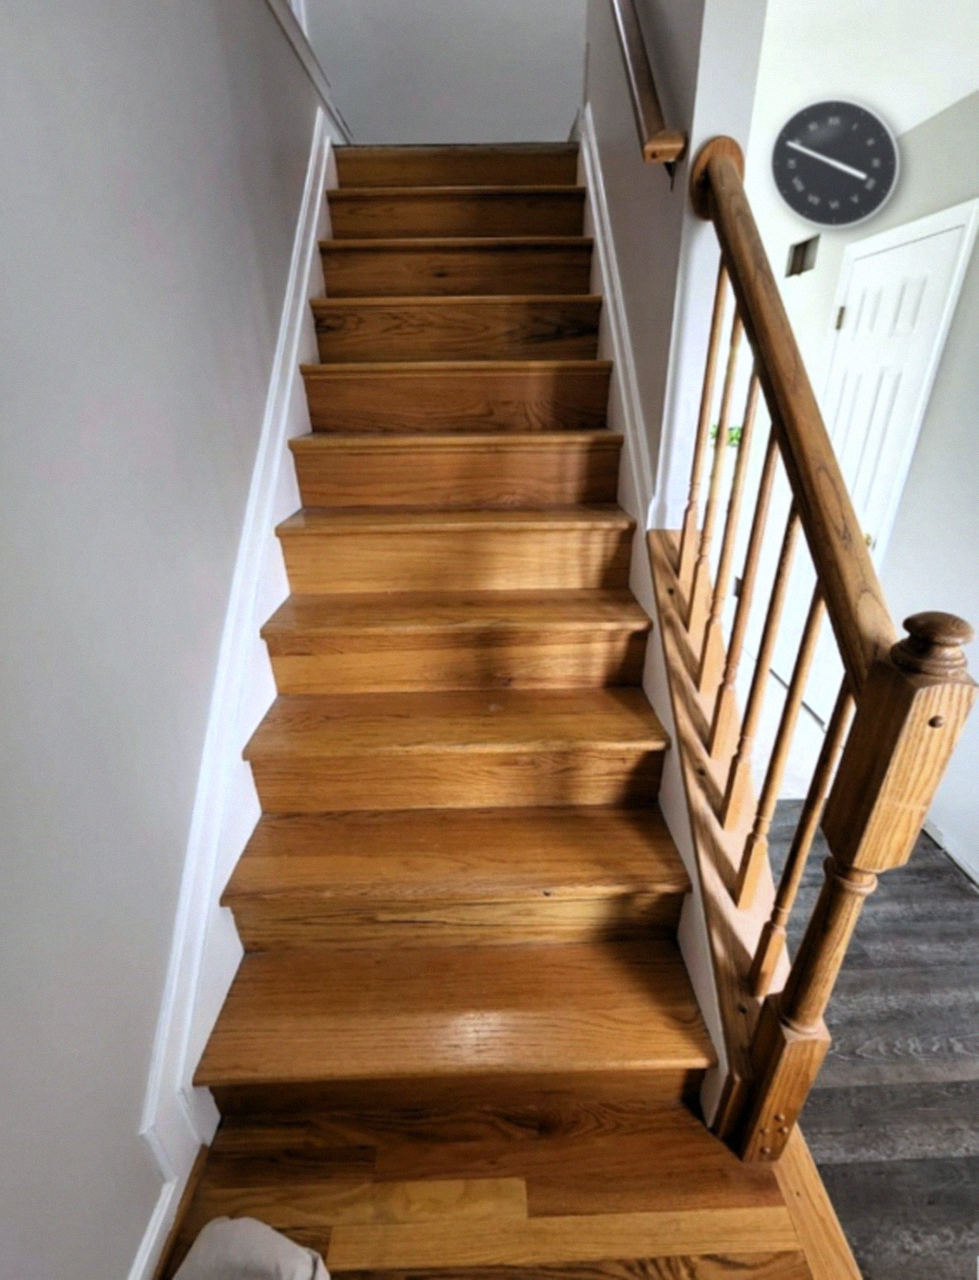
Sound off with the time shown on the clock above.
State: 3:49
